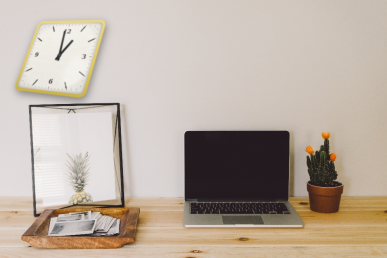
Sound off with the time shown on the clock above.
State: 12:59
